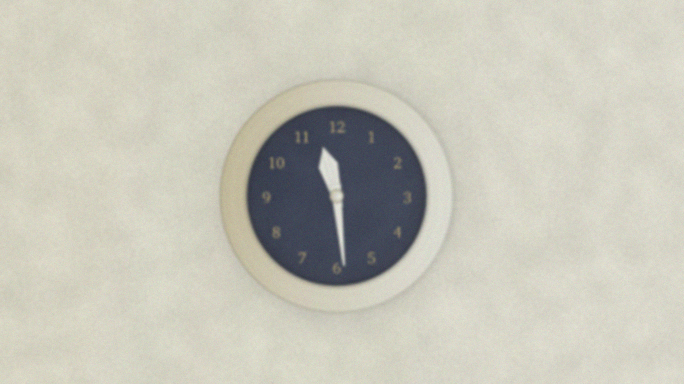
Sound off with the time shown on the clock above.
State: 11:29
